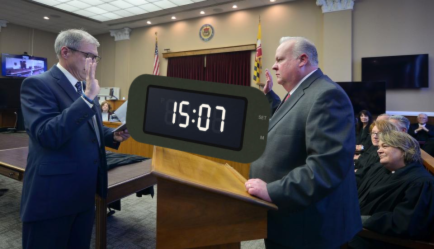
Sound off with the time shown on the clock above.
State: 15:07
